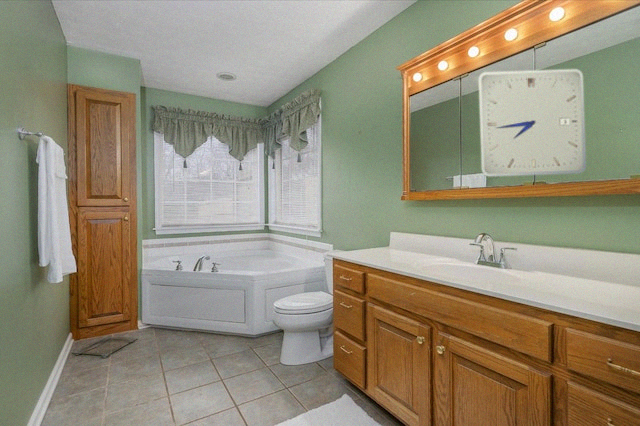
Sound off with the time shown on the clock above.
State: 7:44
